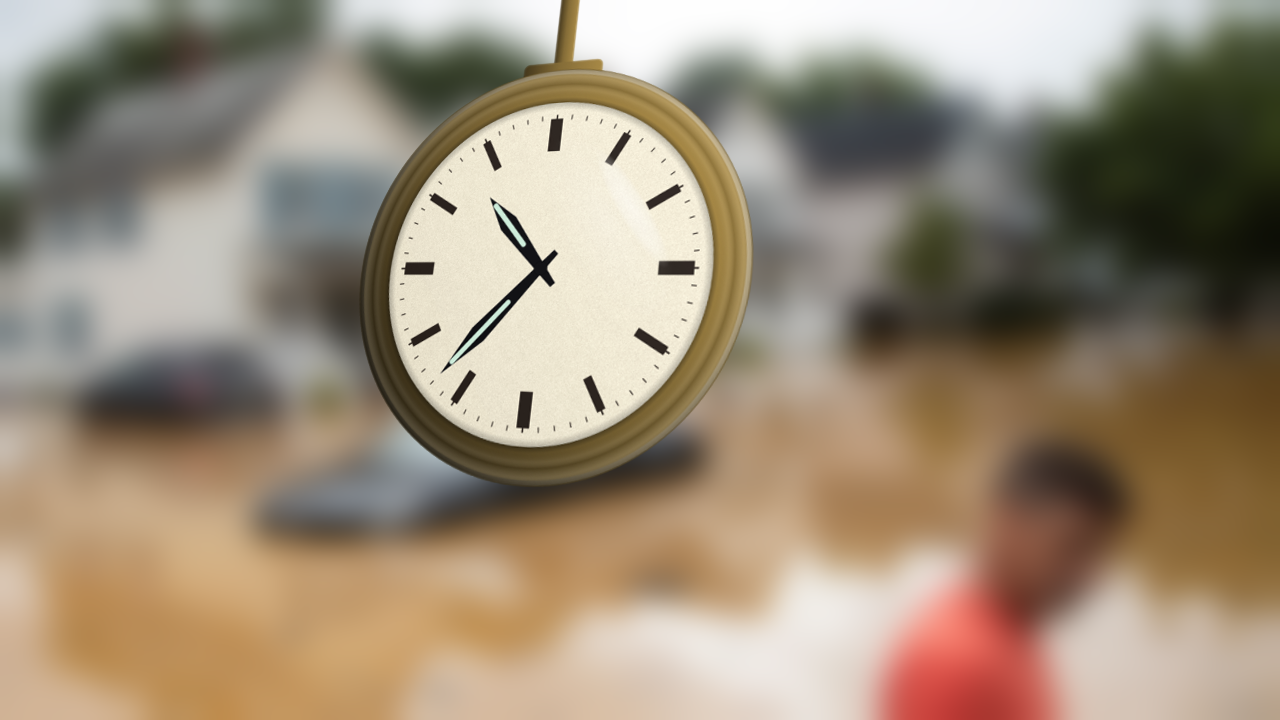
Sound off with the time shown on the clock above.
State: 10:37
